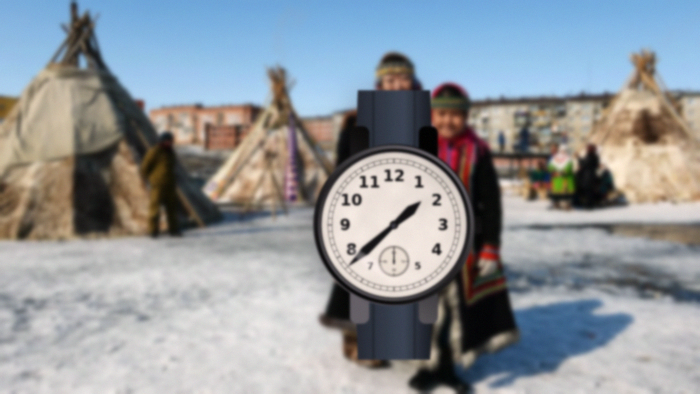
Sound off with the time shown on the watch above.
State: 1:38
